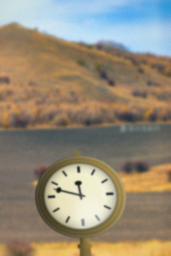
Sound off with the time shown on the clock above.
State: 11:48
